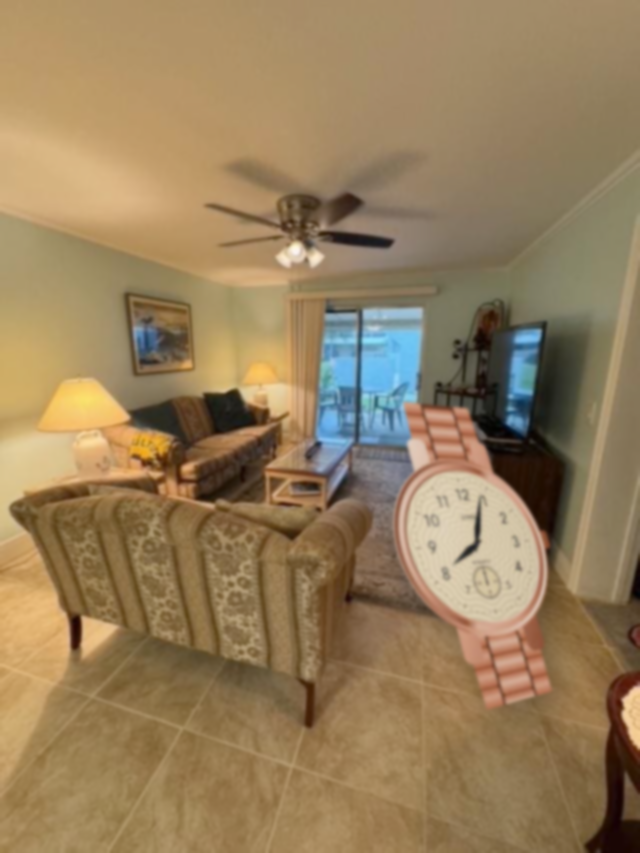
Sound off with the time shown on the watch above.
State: 8:04
